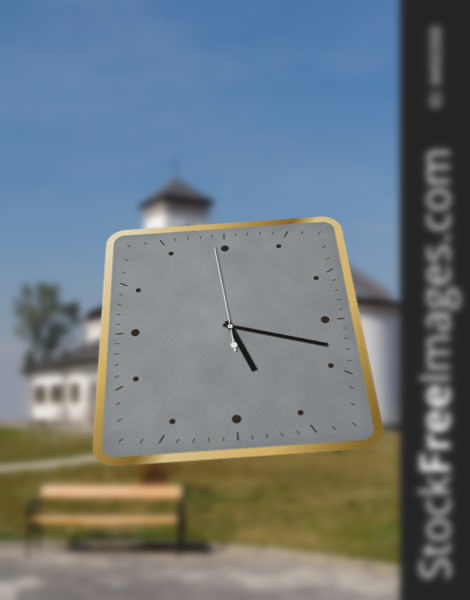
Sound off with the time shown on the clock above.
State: 5:17:59
